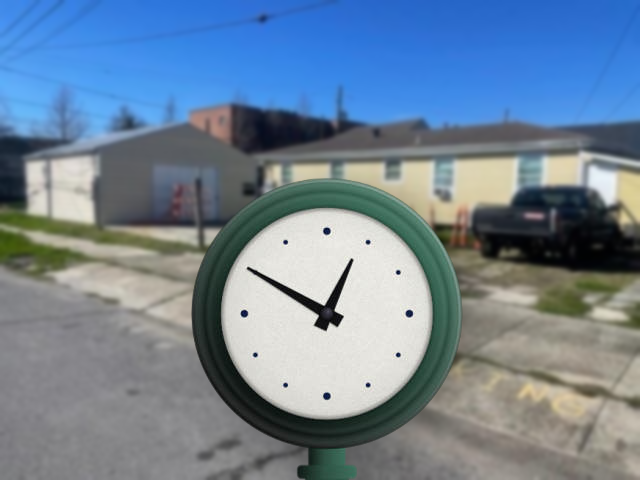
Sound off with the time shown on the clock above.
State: 12:50
